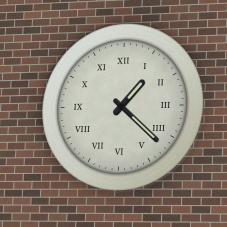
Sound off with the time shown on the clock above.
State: 1:22
